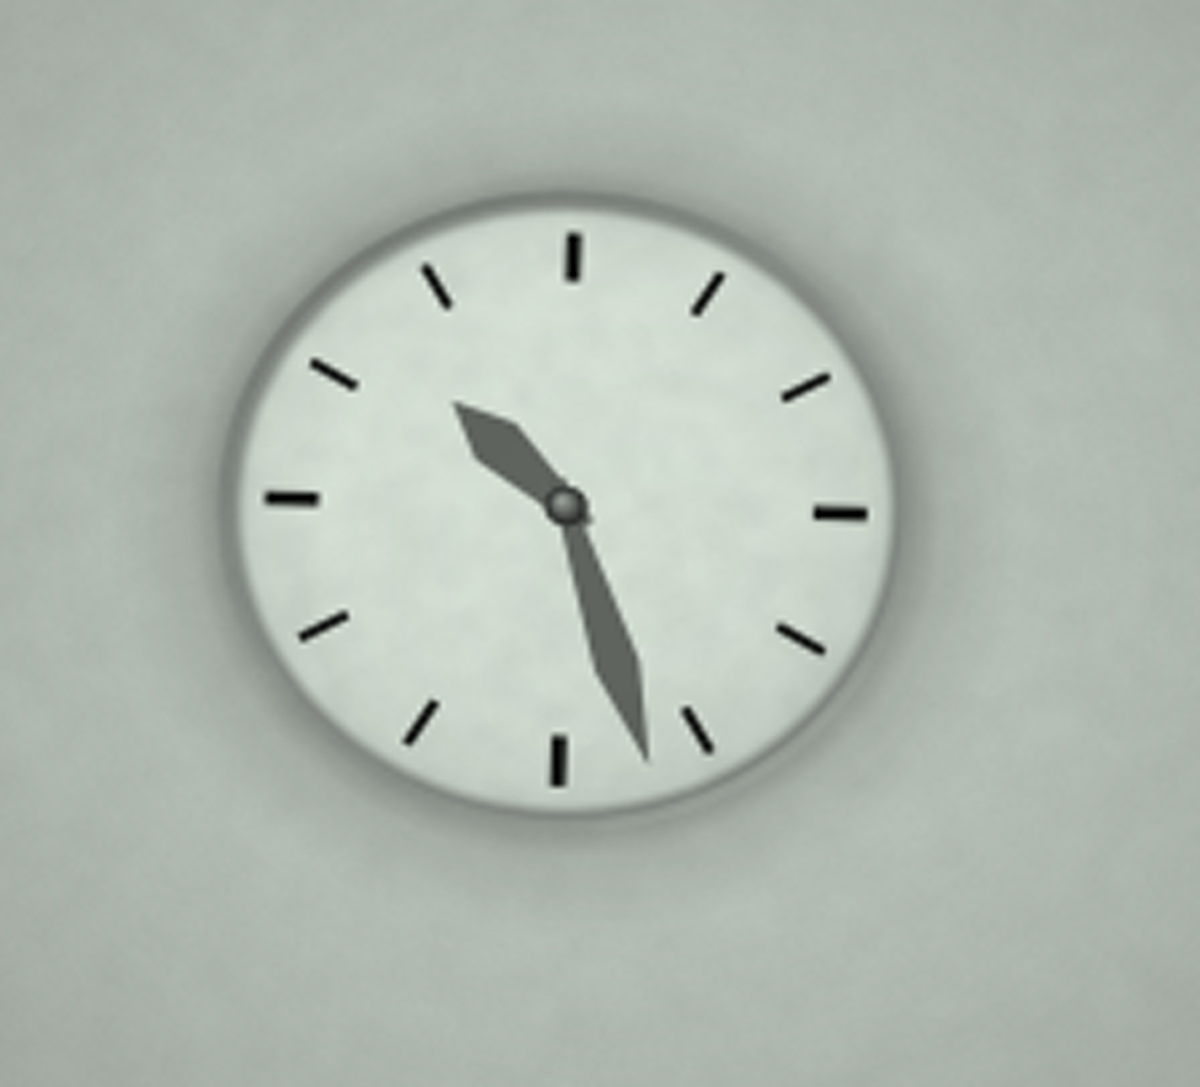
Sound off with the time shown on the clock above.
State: 10:27
